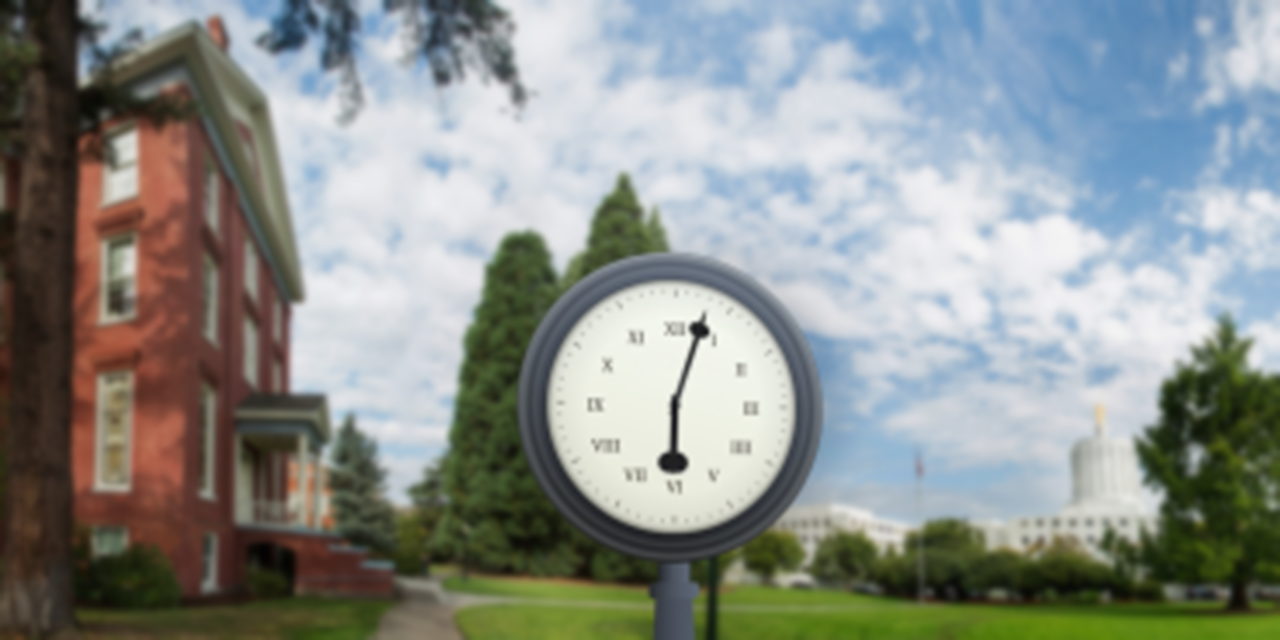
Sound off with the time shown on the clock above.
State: 6:03
